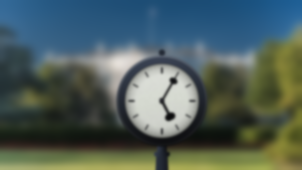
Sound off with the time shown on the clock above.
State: 5:05
